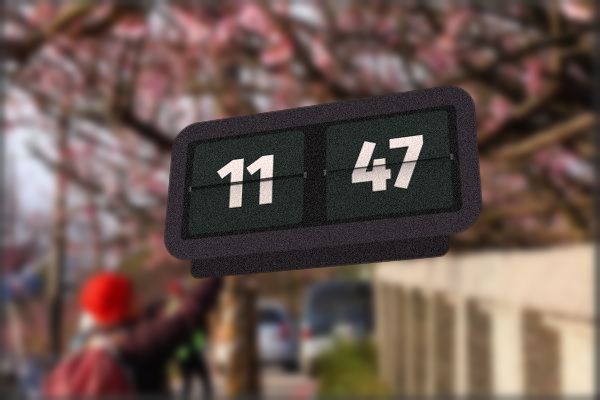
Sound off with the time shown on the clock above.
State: 11:47
